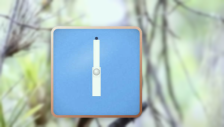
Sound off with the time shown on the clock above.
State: 6:00
